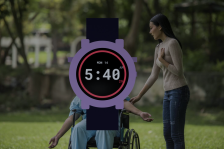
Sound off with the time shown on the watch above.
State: 5:40
